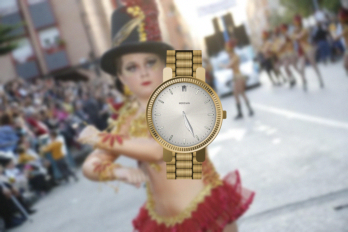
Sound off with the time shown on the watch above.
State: 5:26
